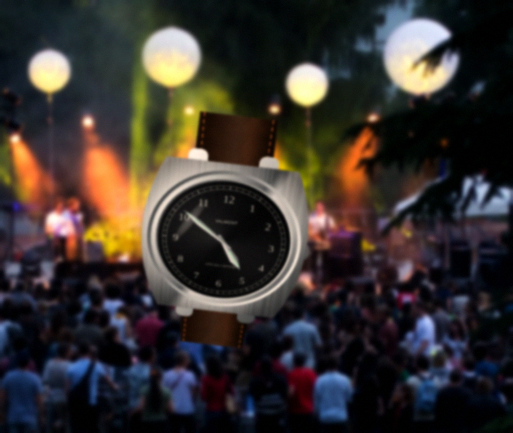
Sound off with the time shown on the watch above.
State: 4:51
